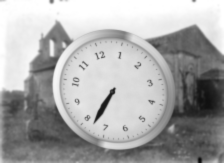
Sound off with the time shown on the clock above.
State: 7:38
